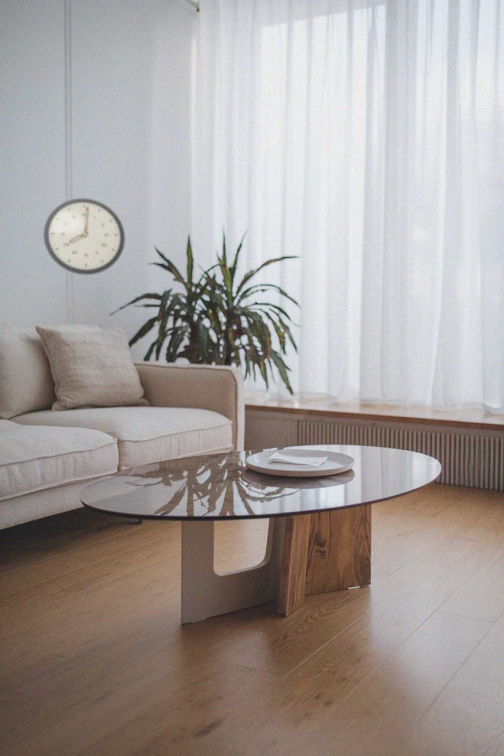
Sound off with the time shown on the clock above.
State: 8:01
